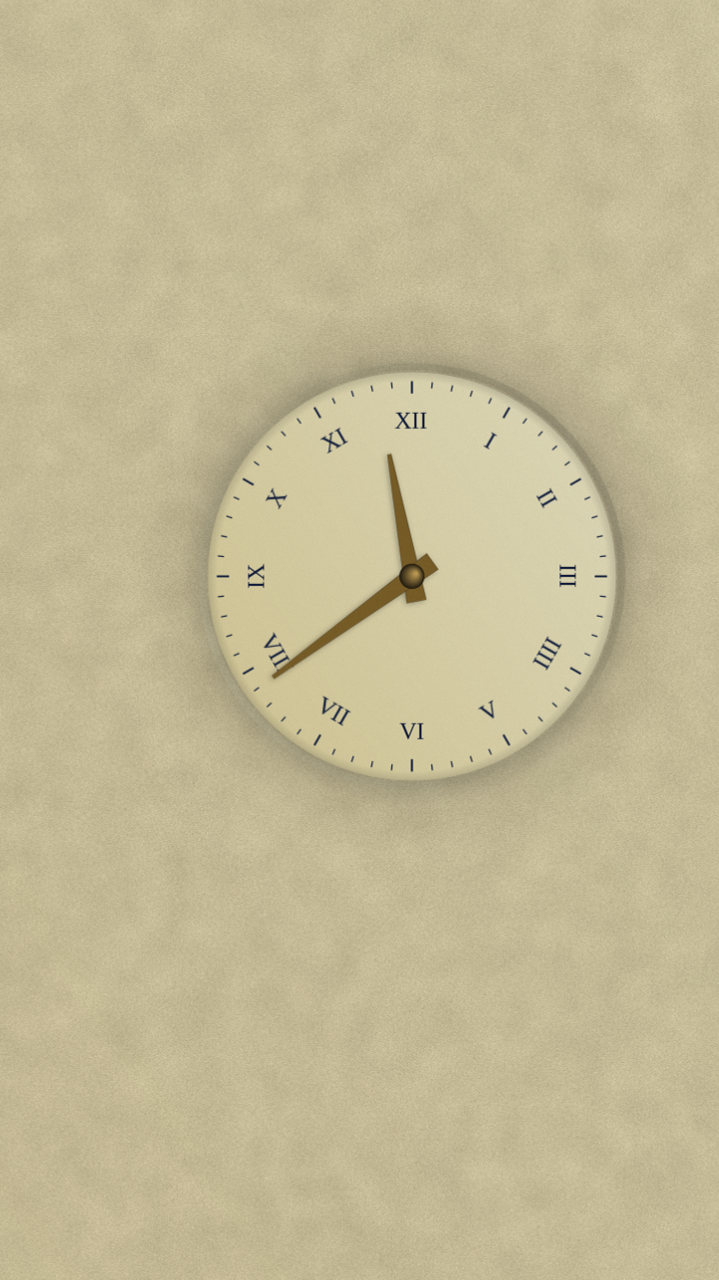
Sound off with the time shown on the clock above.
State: 11:39
